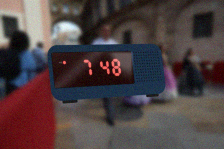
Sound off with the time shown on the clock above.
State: 7:48
